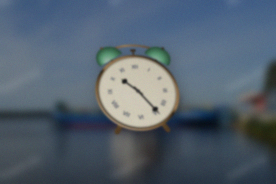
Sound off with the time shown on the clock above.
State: 10:24
